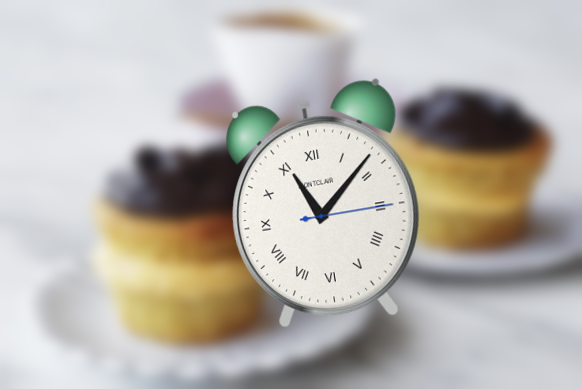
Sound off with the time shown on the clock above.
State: 11:08:15
